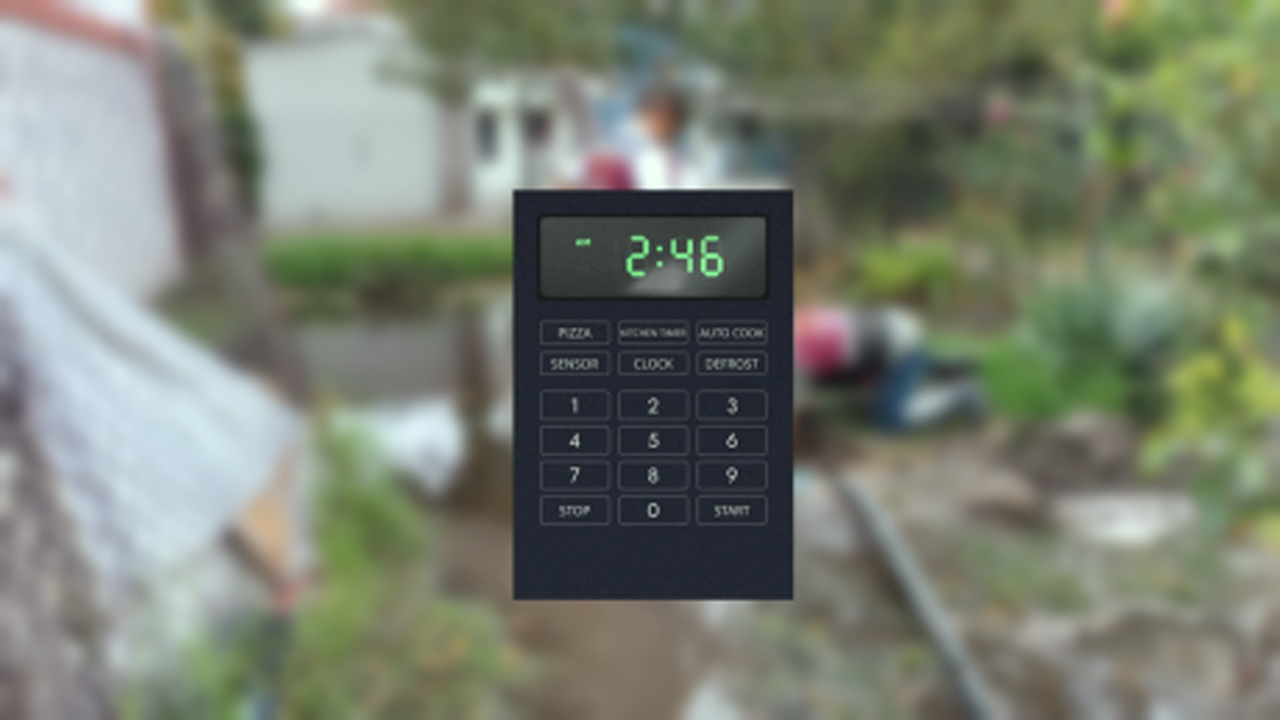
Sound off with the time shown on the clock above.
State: 2:46
